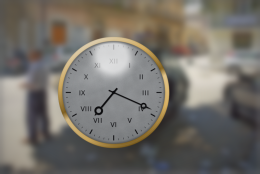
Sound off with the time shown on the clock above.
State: 7:19
